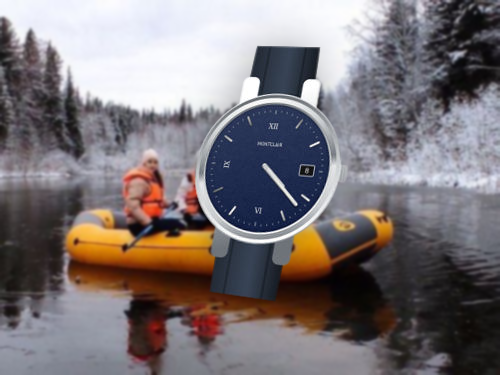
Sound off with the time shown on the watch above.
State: 4:22
